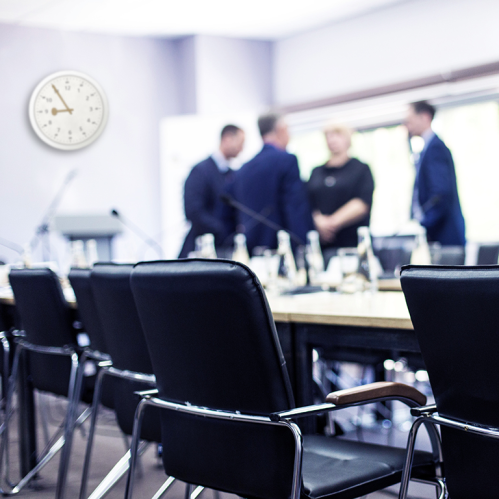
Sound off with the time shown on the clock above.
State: 8:55
